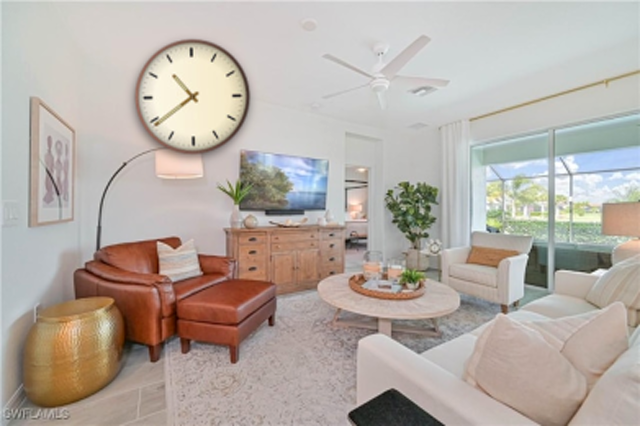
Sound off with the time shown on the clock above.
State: 10:39
